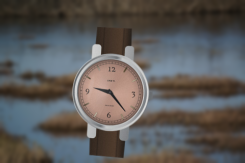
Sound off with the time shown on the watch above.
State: 9:23
